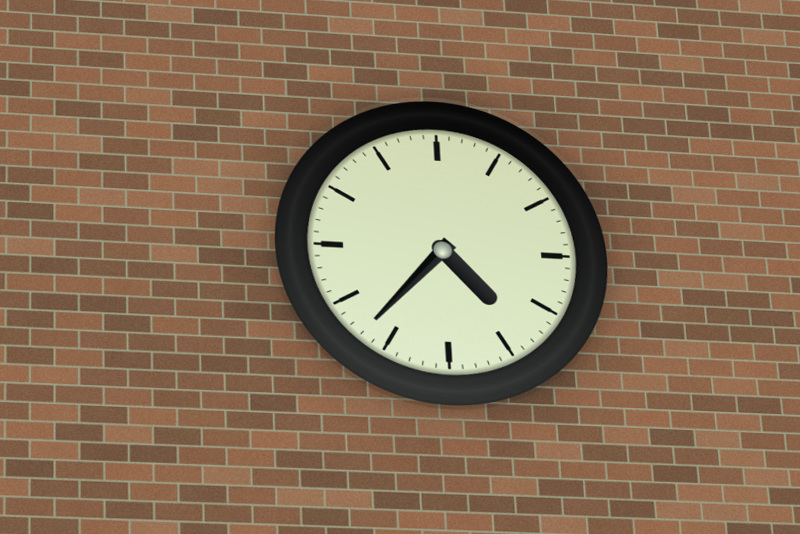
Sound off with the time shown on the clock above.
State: 4:37
